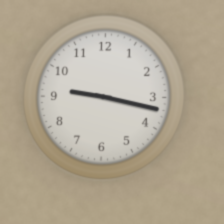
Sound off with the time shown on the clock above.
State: 9:17
